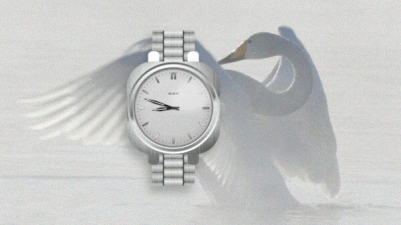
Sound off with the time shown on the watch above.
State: 8:48
